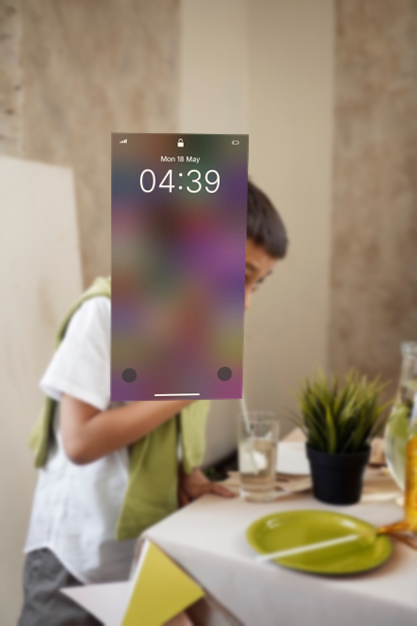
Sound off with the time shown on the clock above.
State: 4:39
